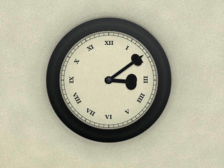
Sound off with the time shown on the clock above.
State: 3:09
